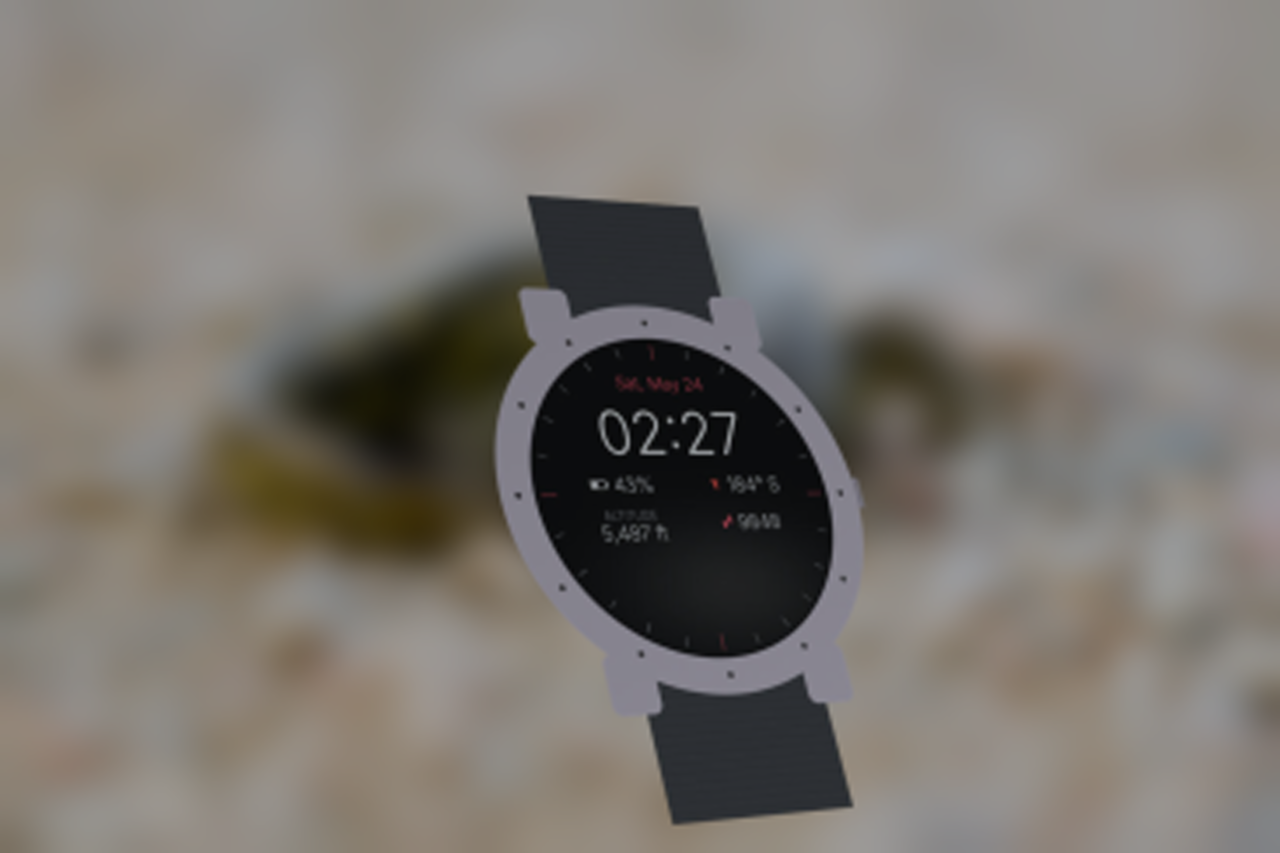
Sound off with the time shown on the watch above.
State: 2:27
